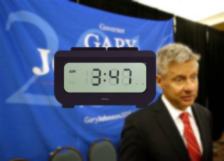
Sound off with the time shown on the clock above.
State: 3:47
